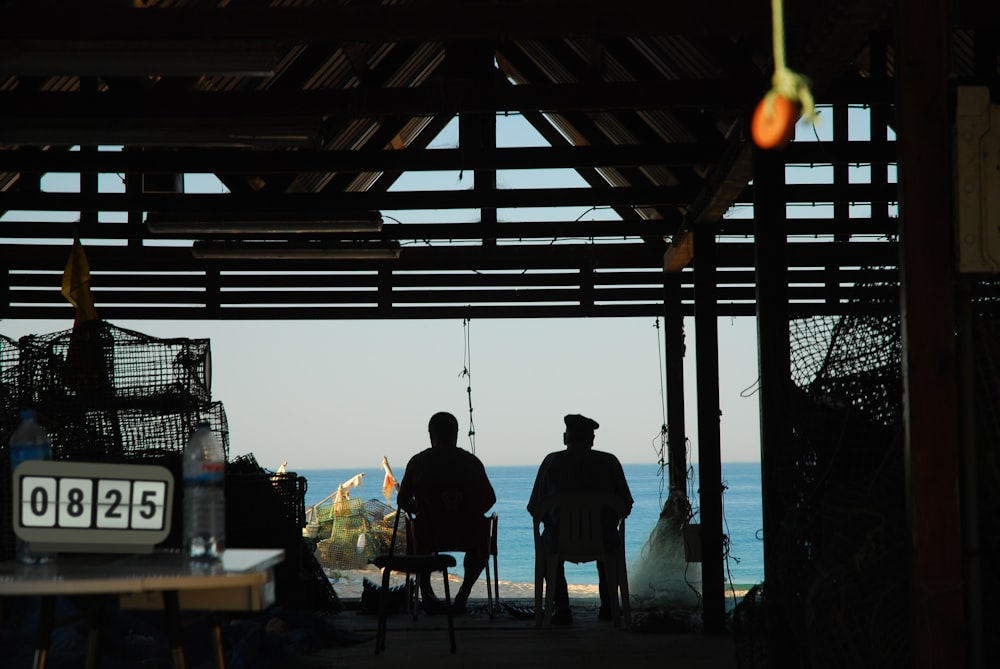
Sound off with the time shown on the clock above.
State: 8:25
